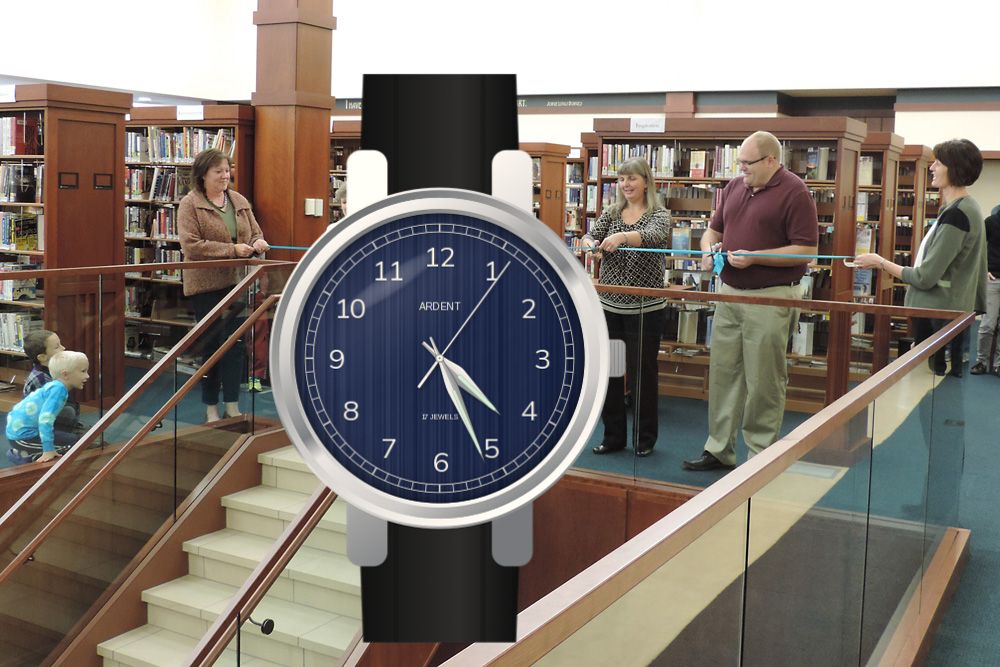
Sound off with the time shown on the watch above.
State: 4:26:06
